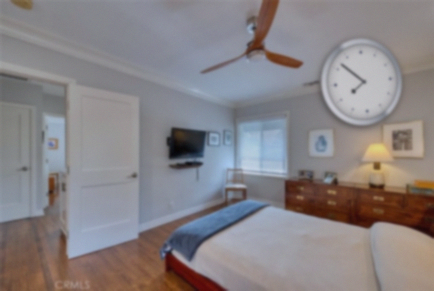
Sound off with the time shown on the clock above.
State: 7:52
